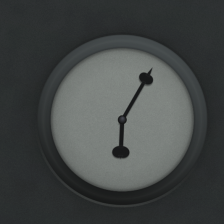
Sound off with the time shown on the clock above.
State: 6:05
